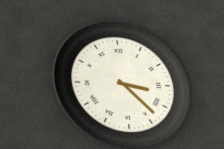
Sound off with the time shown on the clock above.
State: 3:23
